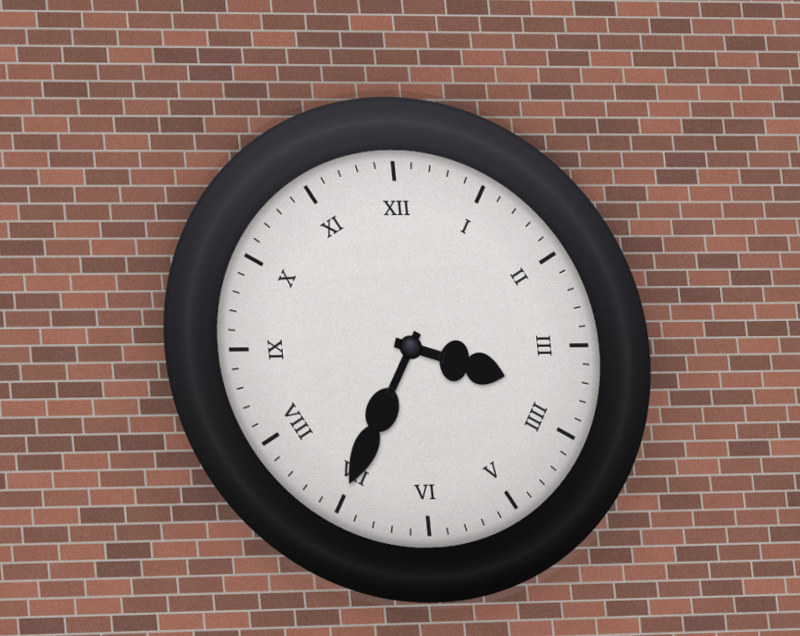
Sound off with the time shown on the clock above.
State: 3:35
